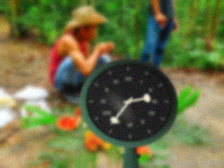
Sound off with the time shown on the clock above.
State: 2:36
